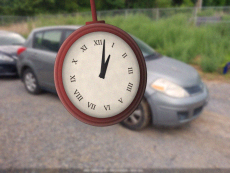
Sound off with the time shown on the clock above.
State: 1:02
